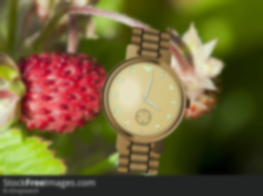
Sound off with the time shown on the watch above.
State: 4:02
